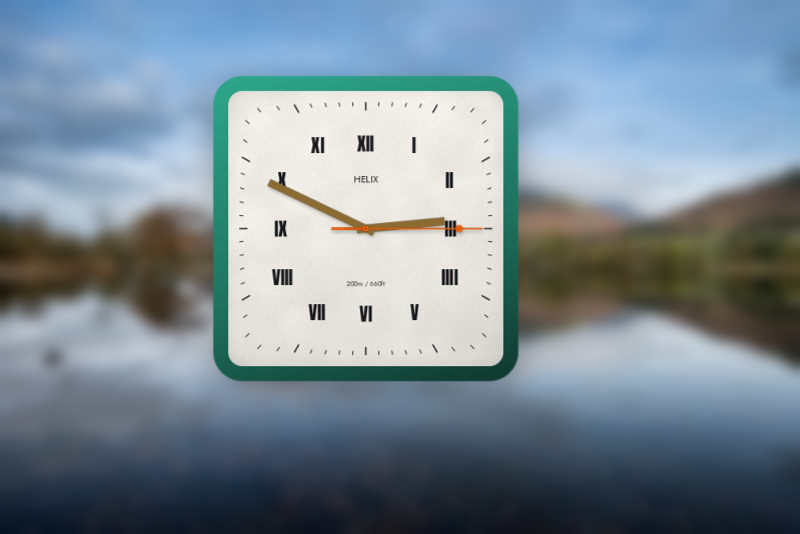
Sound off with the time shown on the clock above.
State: 2:49:15
